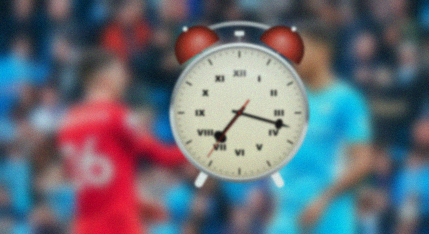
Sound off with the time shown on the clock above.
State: 7:17:36
